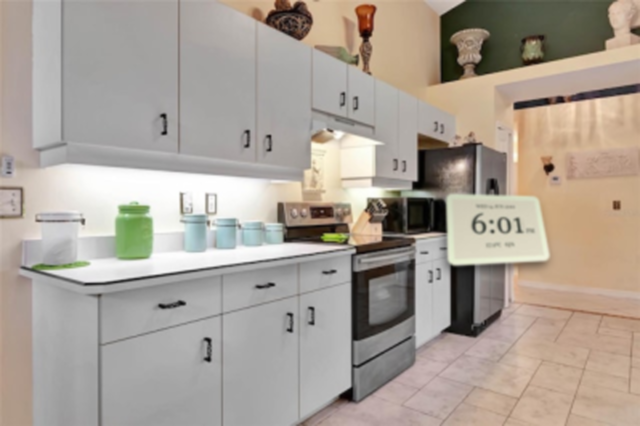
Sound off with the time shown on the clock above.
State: 6:01
